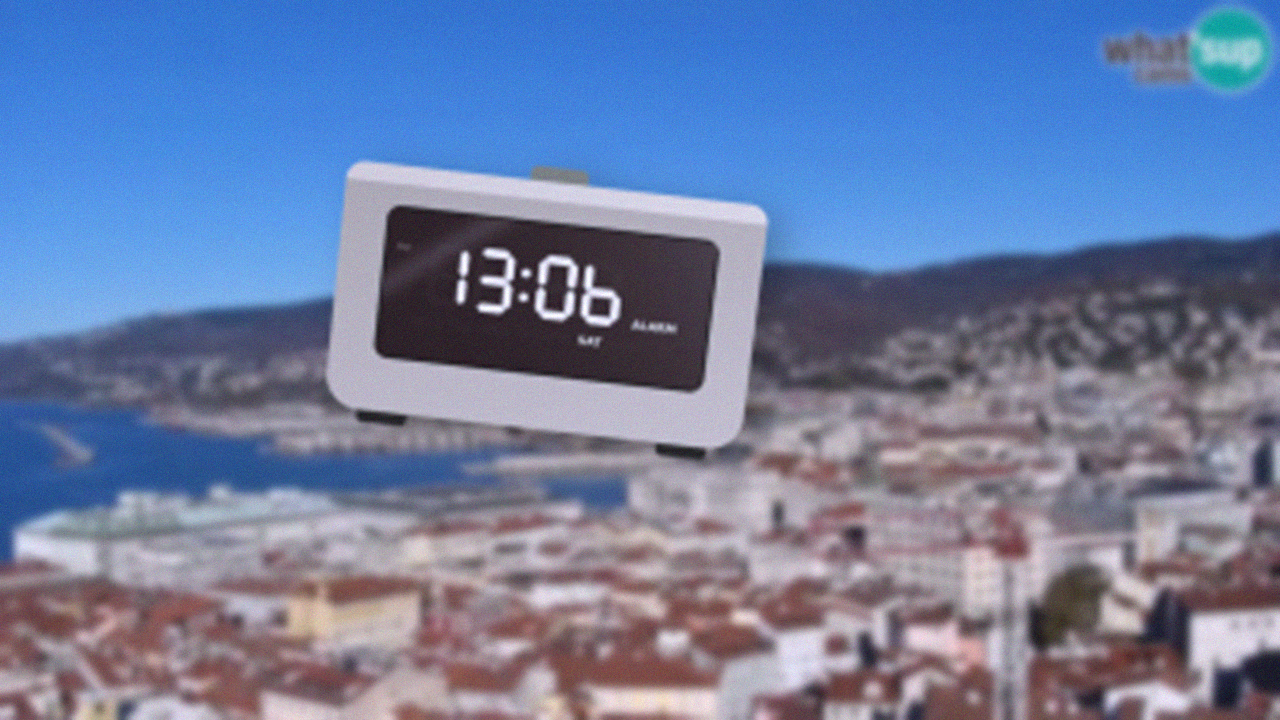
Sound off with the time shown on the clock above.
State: 13:06
